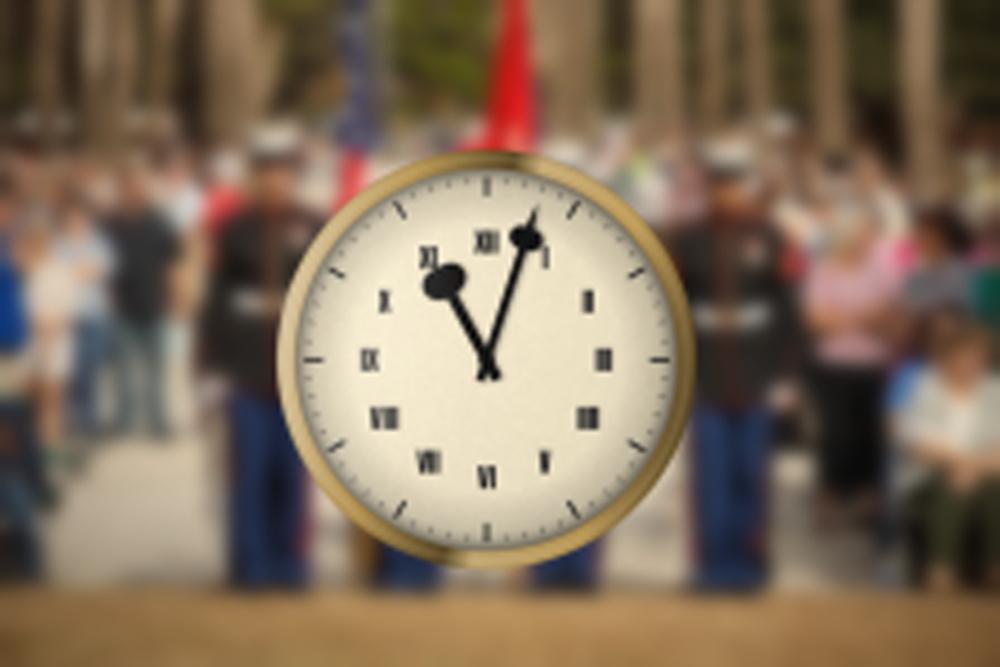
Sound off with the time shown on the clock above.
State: 11:03
